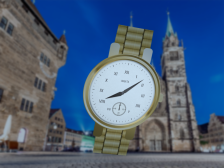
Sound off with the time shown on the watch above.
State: 8:08
